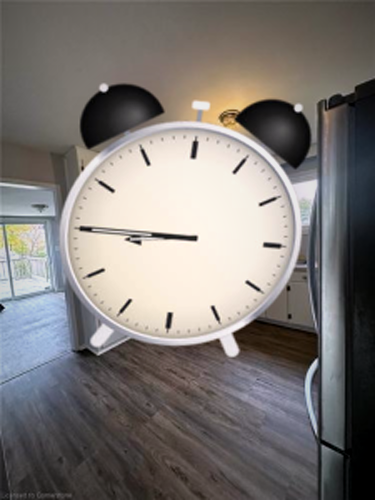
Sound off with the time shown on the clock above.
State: 8:45
